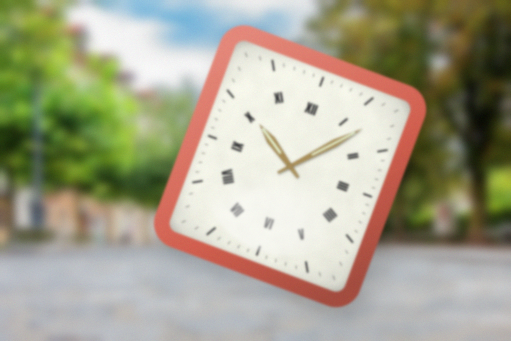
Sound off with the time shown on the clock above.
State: 10:07
